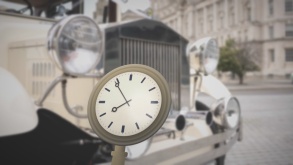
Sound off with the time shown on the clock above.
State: 7:54
